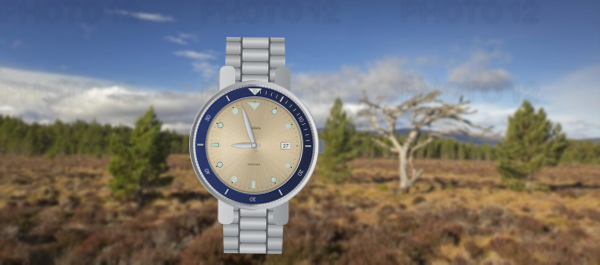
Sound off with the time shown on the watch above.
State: 8:57
